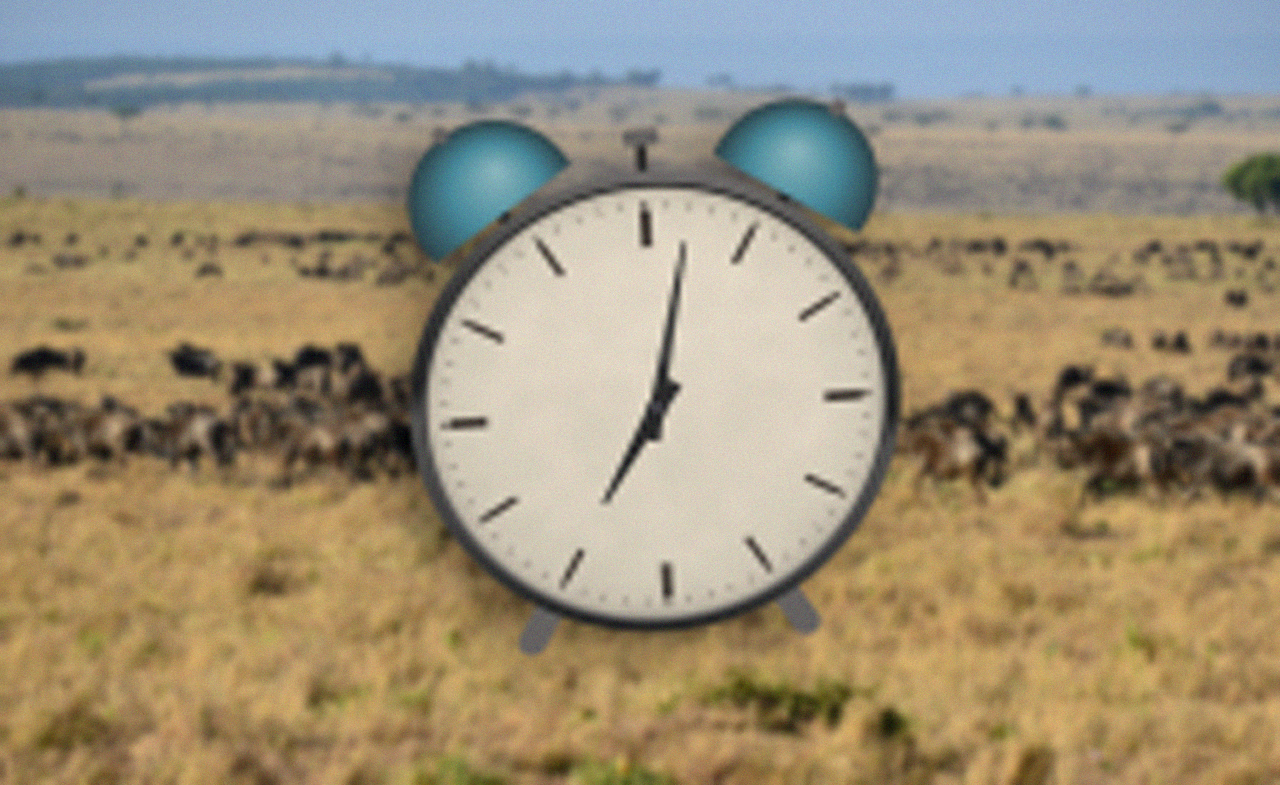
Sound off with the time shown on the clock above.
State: 7:02
